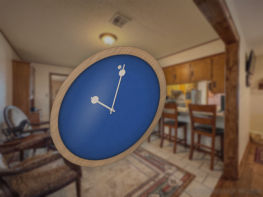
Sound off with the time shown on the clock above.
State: 10:01
